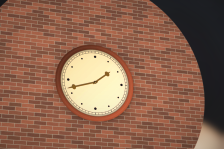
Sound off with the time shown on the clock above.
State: 1:42
